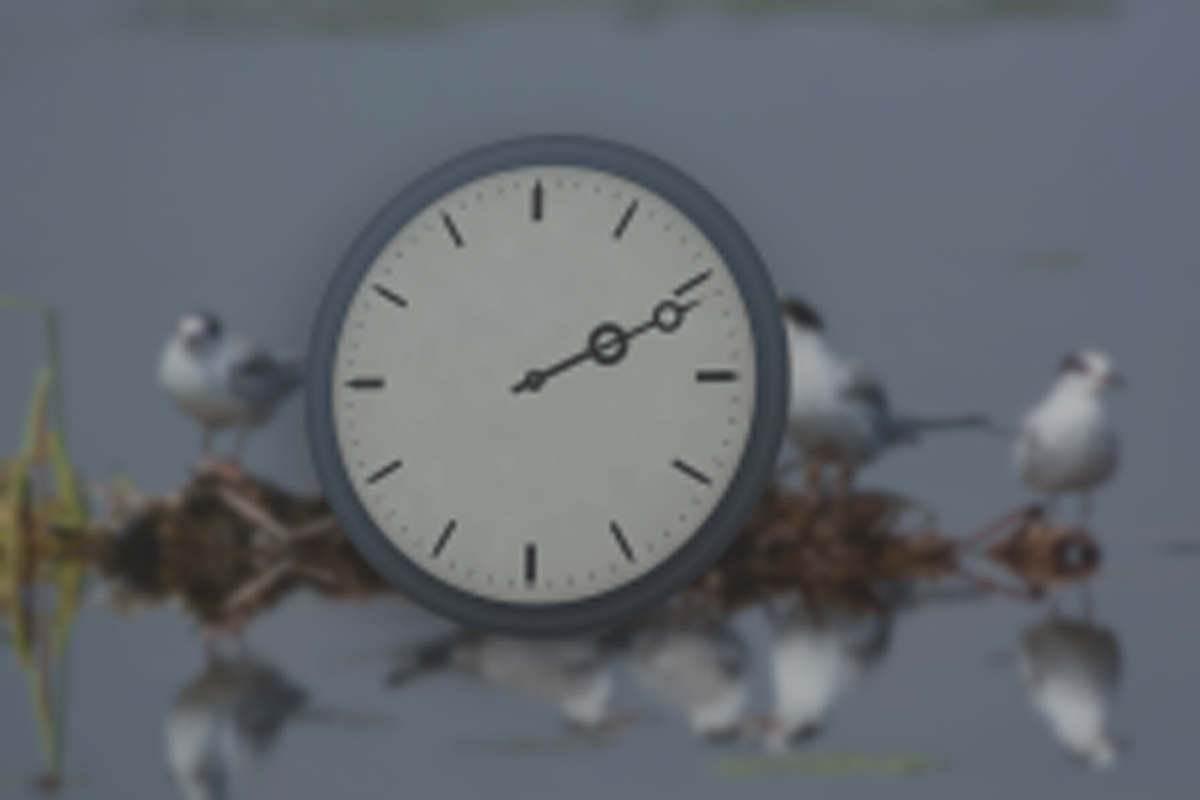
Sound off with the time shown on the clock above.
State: 2:11
